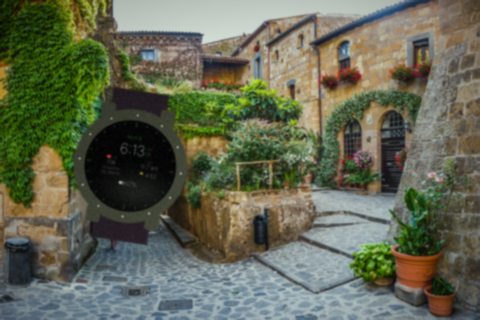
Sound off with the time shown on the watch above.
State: 6:13
